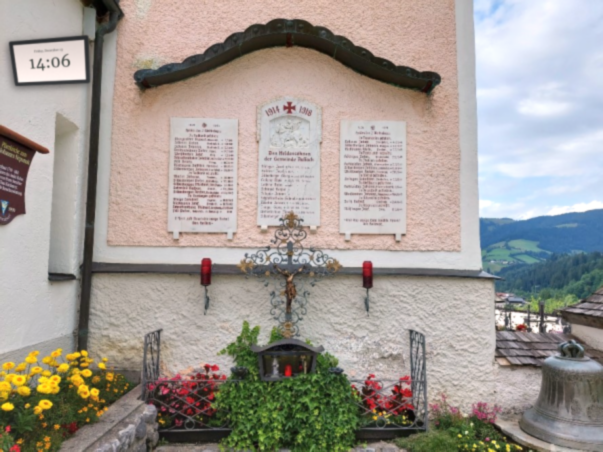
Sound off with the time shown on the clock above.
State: 14:06
